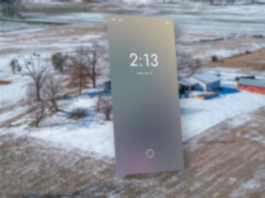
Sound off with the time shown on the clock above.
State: 2:13
